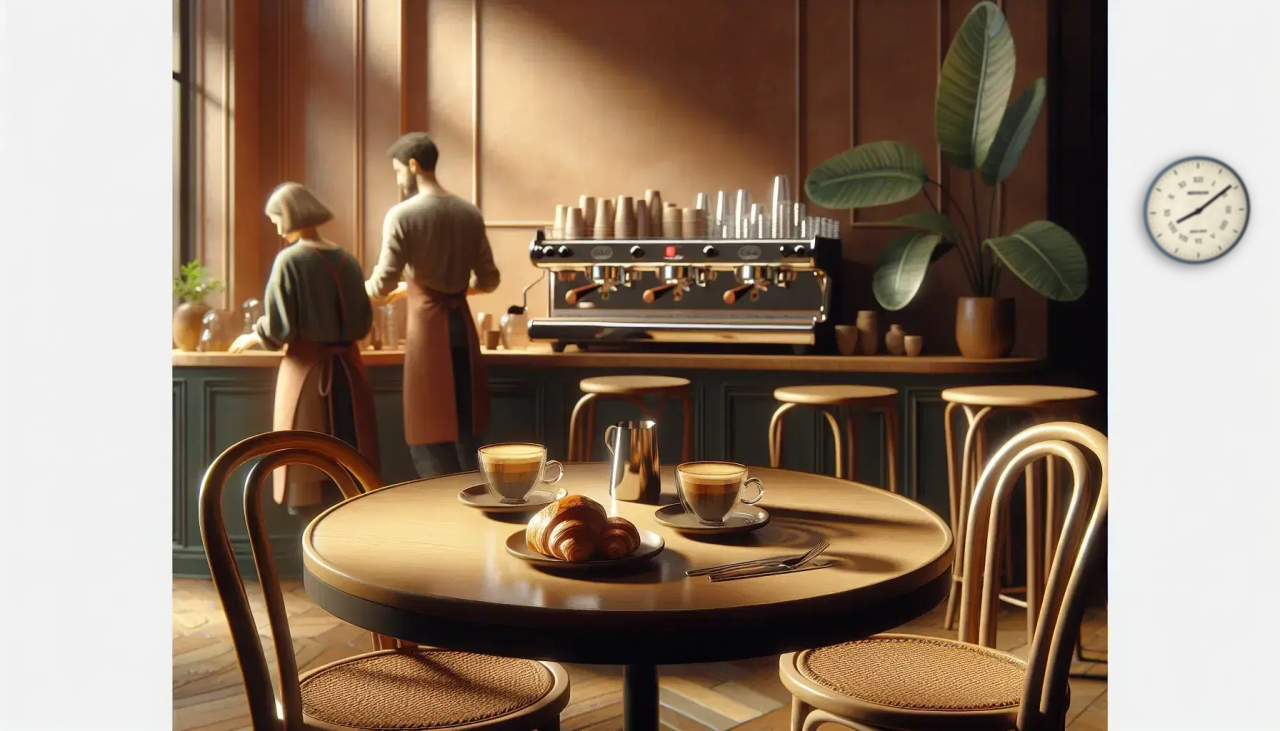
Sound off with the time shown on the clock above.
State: 8:09
